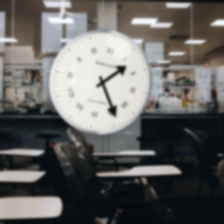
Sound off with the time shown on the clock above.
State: 1:24
